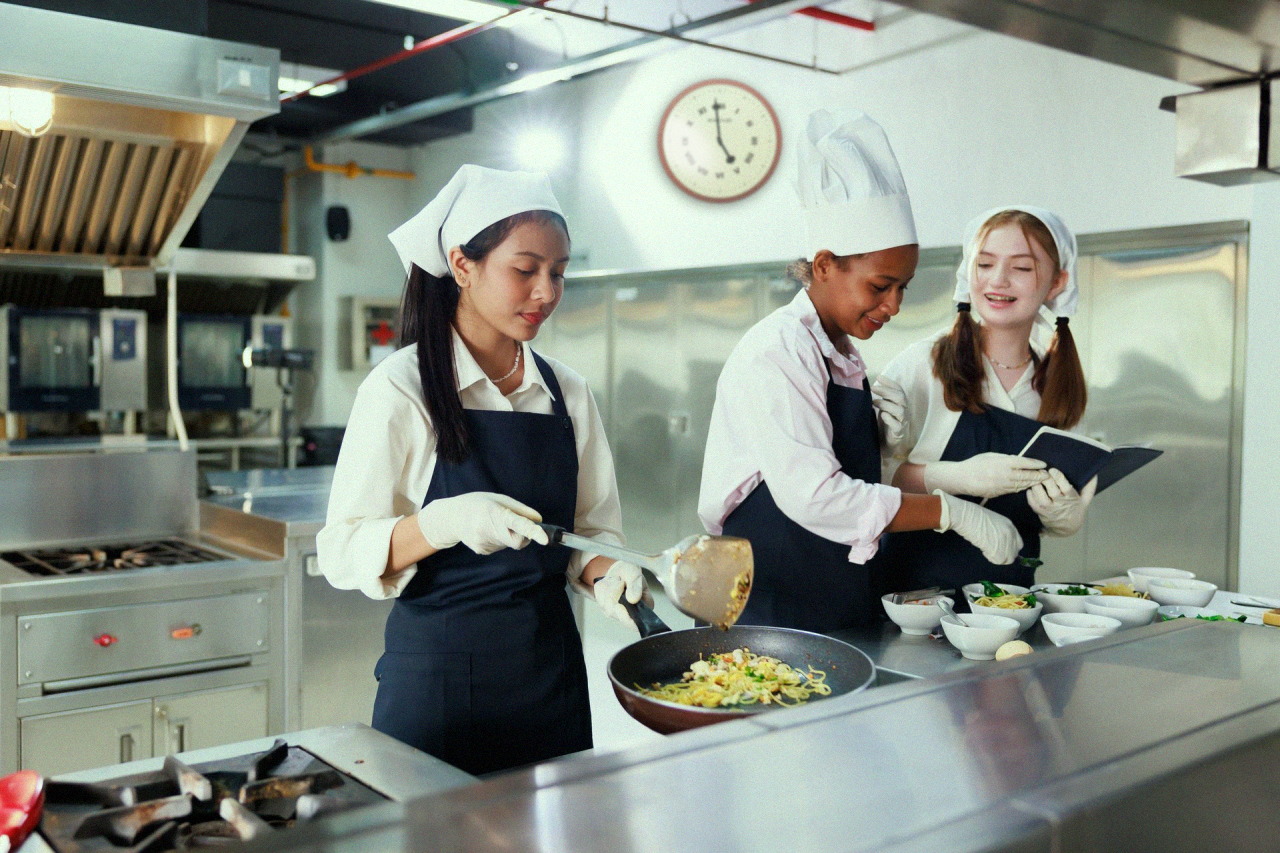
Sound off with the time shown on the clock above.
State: 4:59
